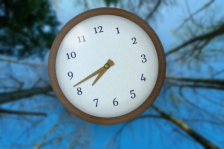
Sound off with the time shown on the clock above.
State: 7:42
